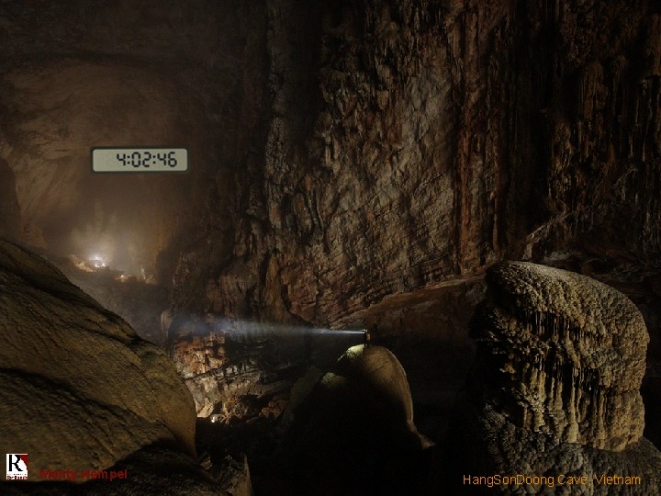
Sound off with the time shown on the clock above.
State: 4:02:46
